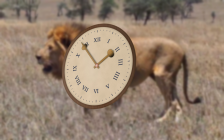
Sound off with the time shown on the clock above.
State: 1:54
